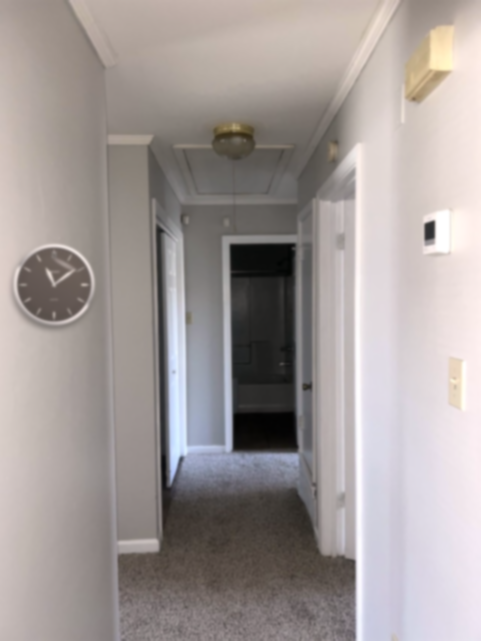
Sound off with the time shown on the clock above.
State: 11:09
